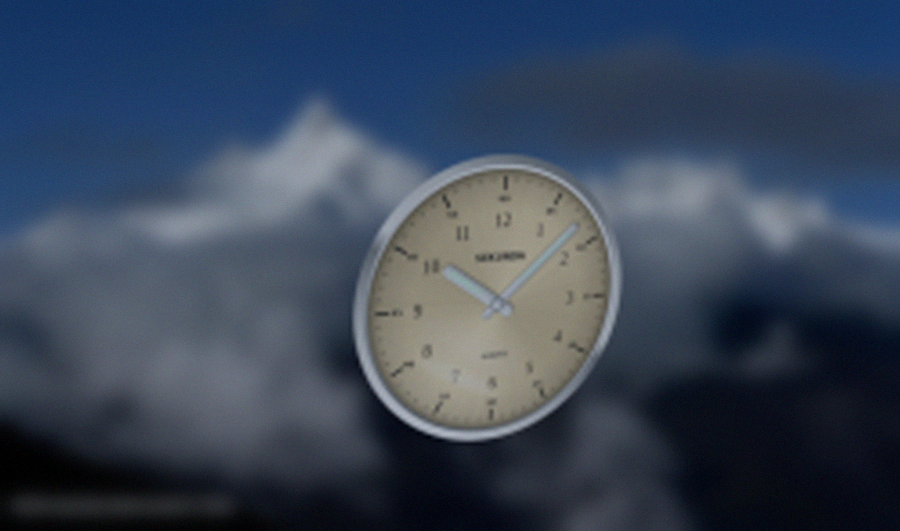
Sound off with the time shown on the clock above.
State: 10:08
